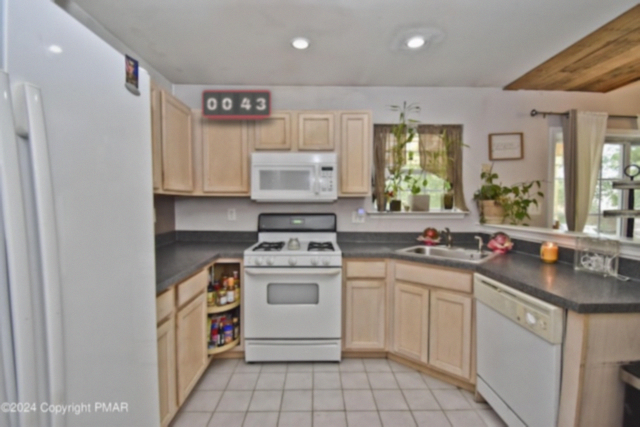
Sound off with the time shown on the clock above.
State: 0:43
